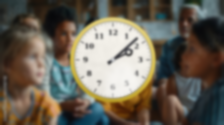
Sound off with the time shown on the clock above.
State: 2:08
